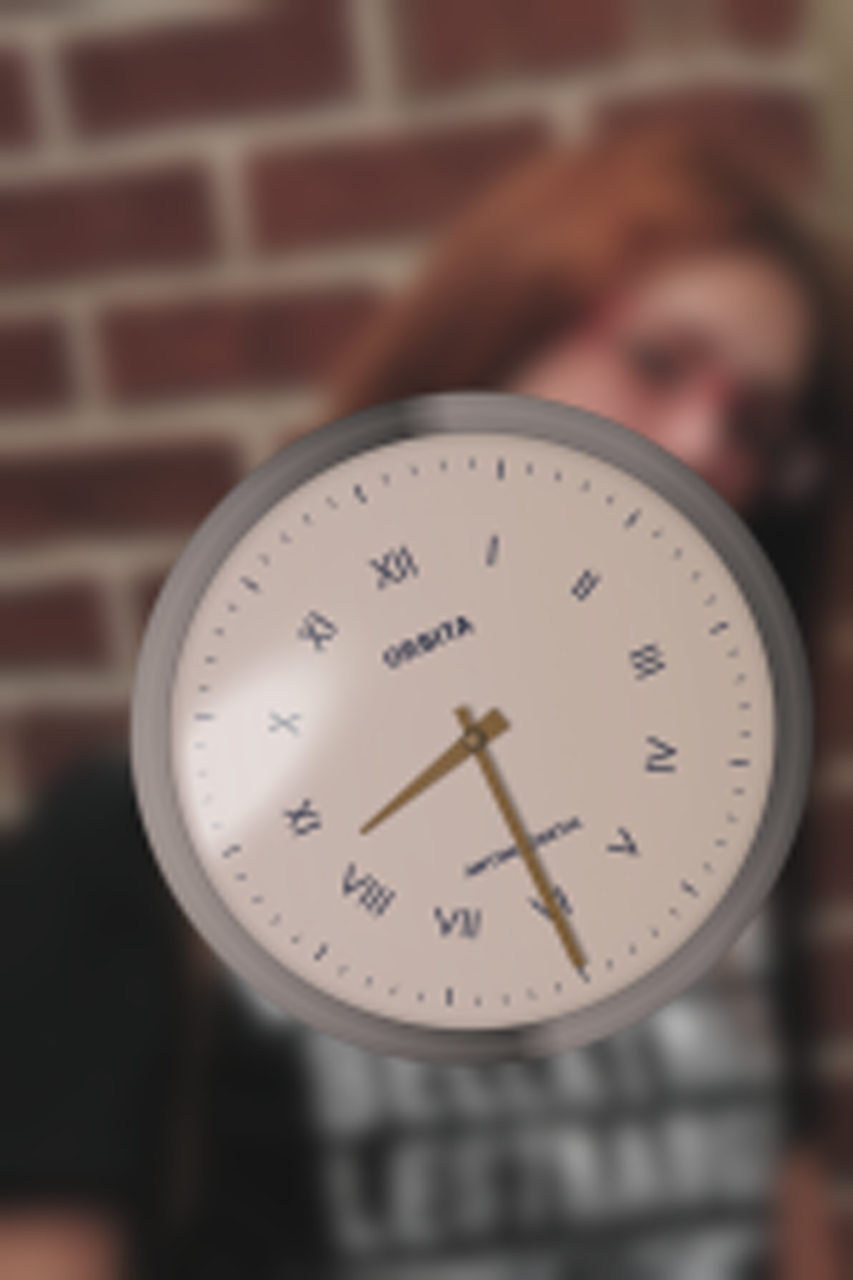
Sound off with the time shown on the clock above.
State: 8:30
